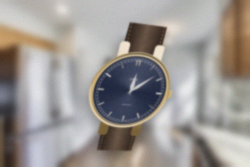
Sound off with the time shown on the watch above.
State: 12:08
